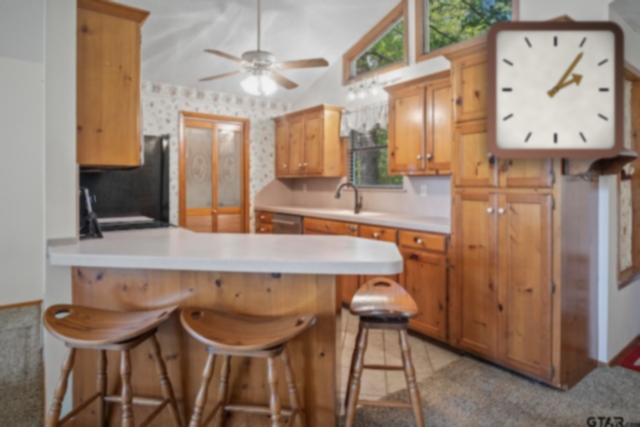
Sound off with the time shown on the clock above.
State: 2:06
